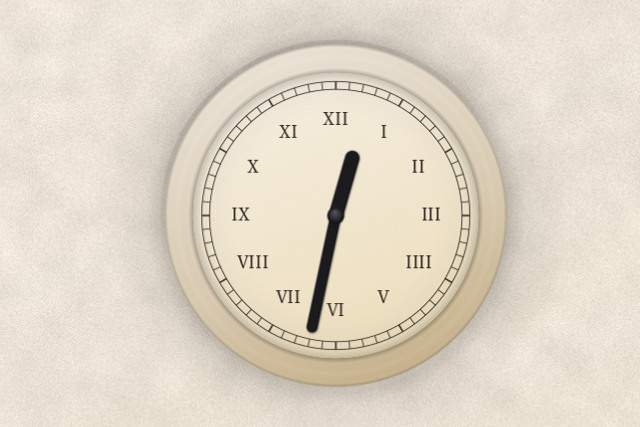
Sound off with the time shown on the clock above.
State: 12:32
